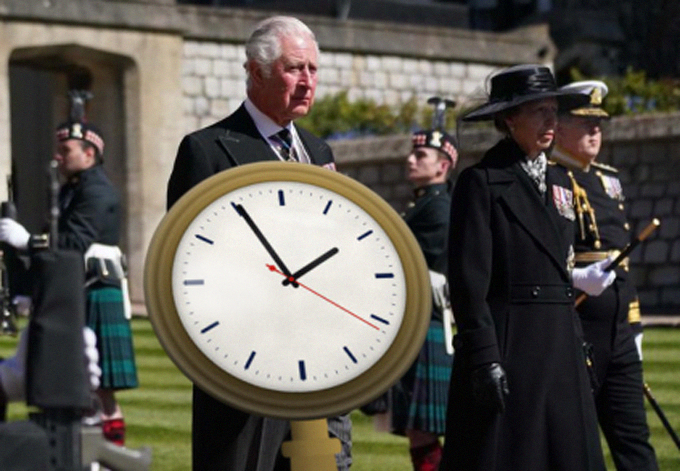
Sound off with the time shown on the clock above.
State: 1:55:21
